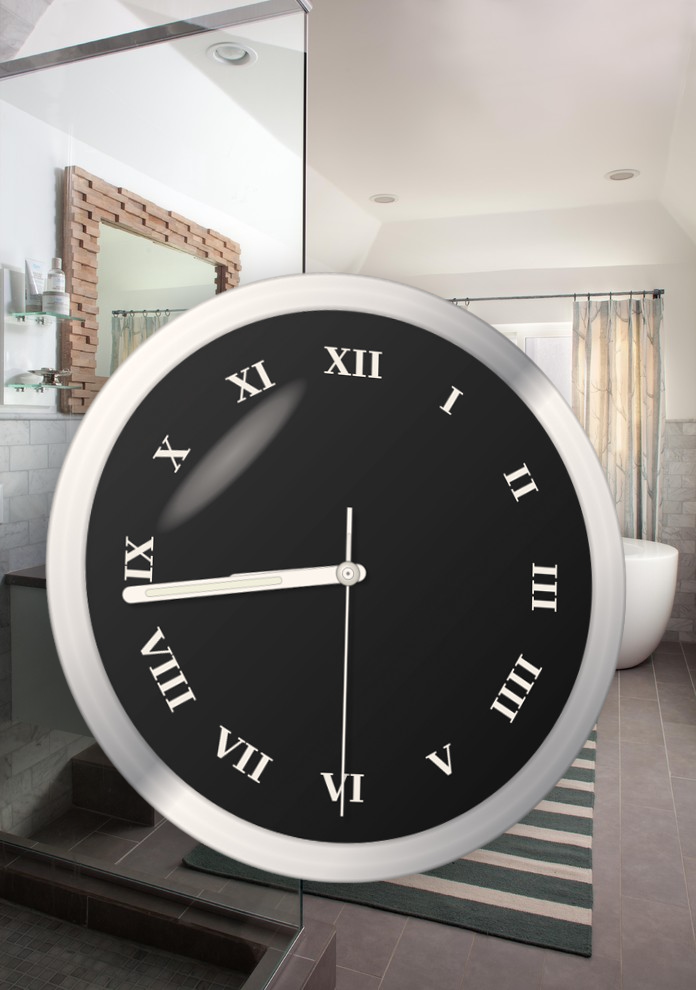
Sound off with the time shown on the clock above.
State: 8:43:30
